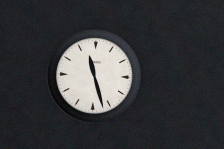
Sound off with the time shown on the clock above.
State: 11:27
